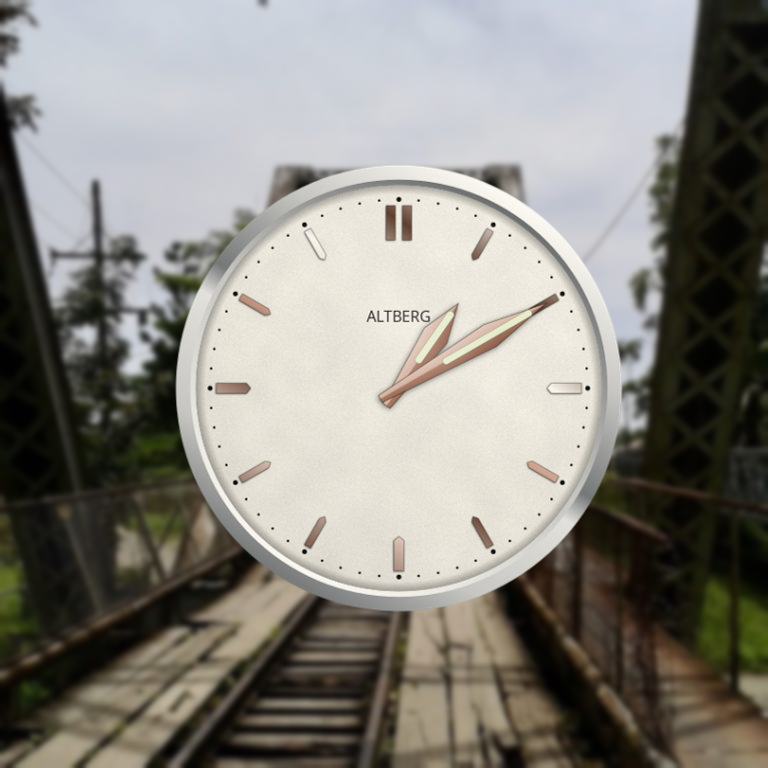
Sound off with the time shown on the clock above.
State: 1:10
